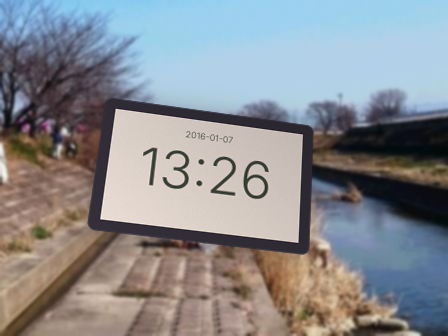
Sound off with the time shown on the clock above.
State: 13:26
